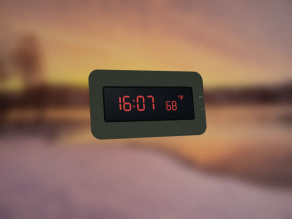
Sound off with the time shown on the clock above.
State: 16:07
